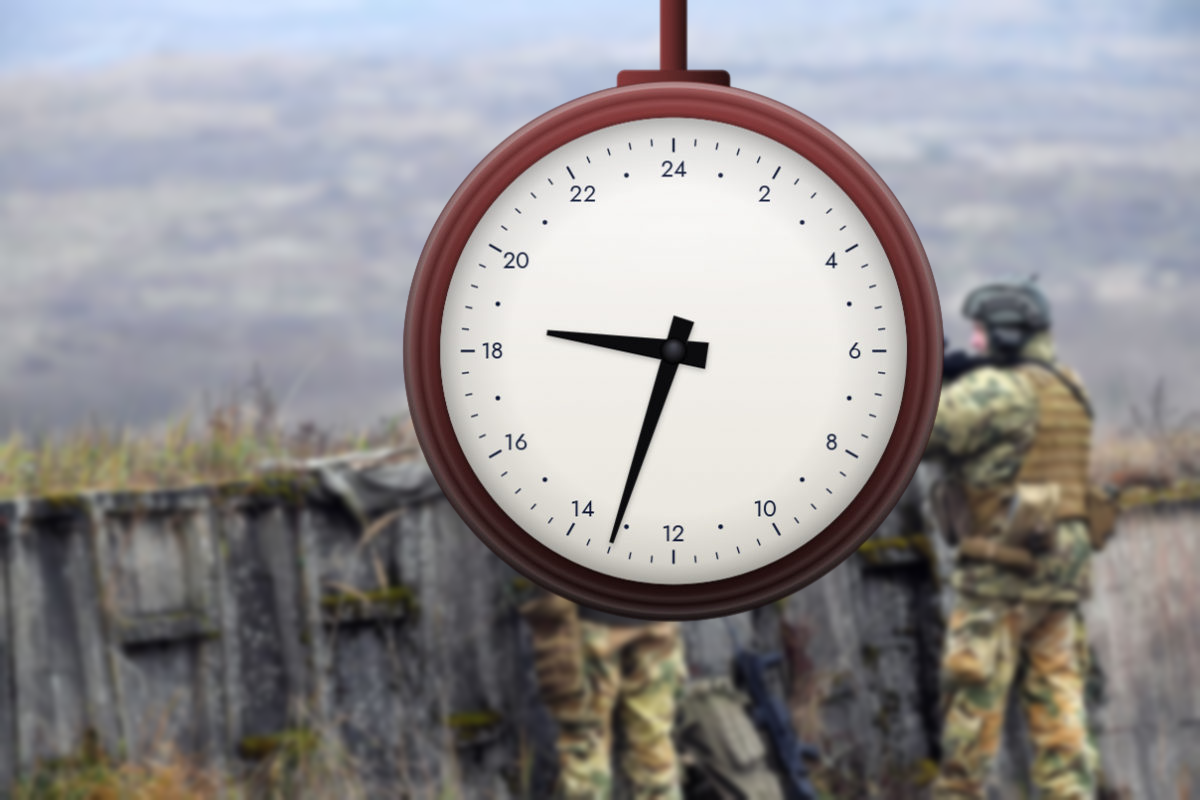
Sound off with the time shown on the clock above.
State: 18:33
